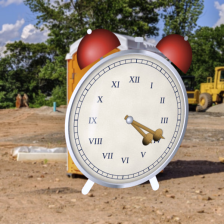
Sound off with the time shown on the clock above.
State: 4:19
